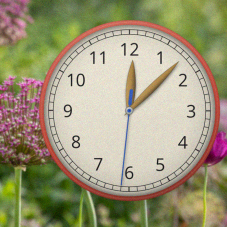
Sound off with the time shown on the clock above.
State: 12:07:31
